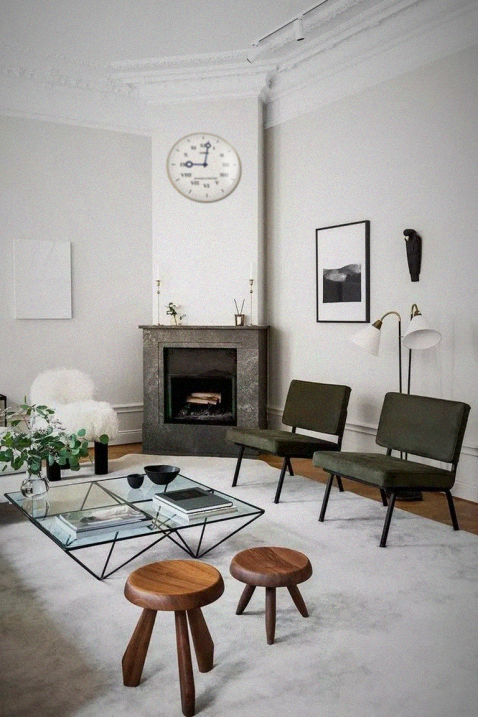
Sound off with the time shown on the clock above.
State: 9:02
